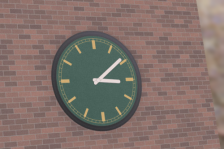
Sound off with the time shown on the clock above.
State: 3:09
